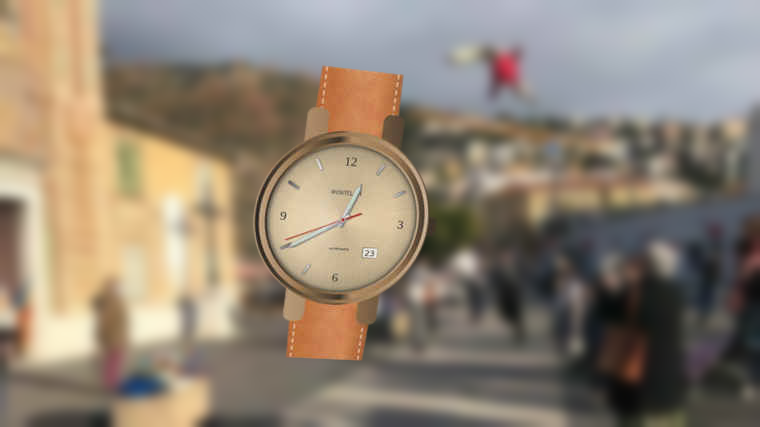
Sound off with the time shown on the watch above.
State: 12:39:41
